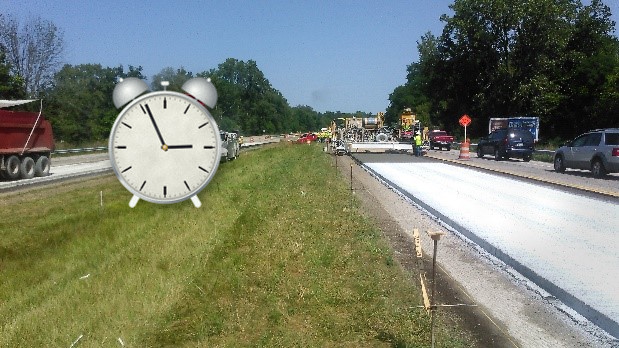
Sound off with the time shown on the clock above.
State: 2:56
